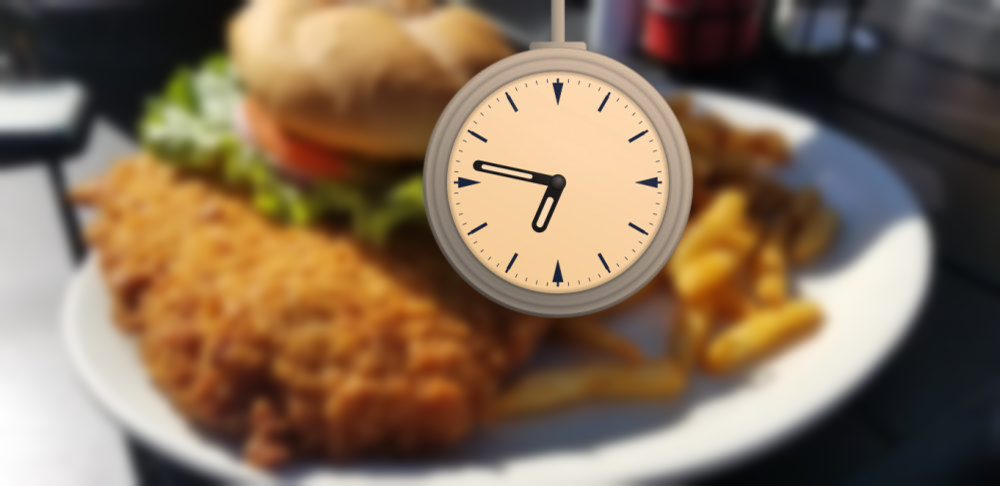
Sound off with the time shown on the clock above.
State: 6:47
